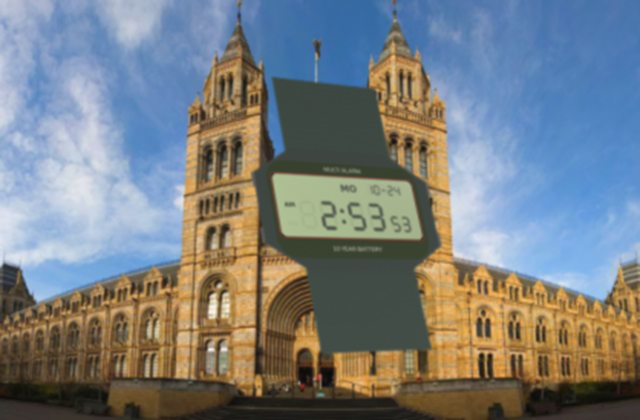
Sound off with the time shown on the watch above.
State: 2:53:53
